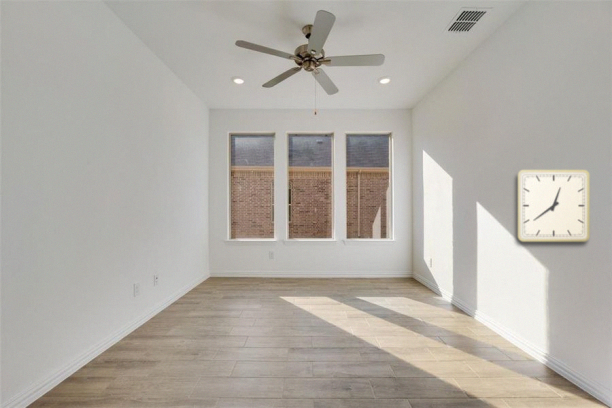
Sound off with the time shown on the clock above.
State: 12:39
